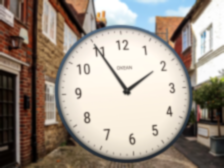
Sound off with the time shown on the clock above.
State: 1:55
